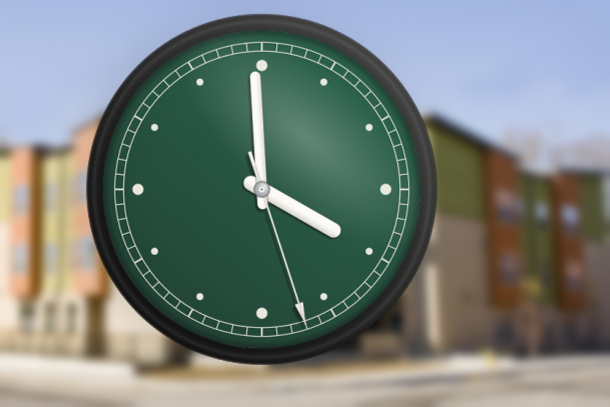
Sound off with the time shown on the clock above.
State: 3:59:27
